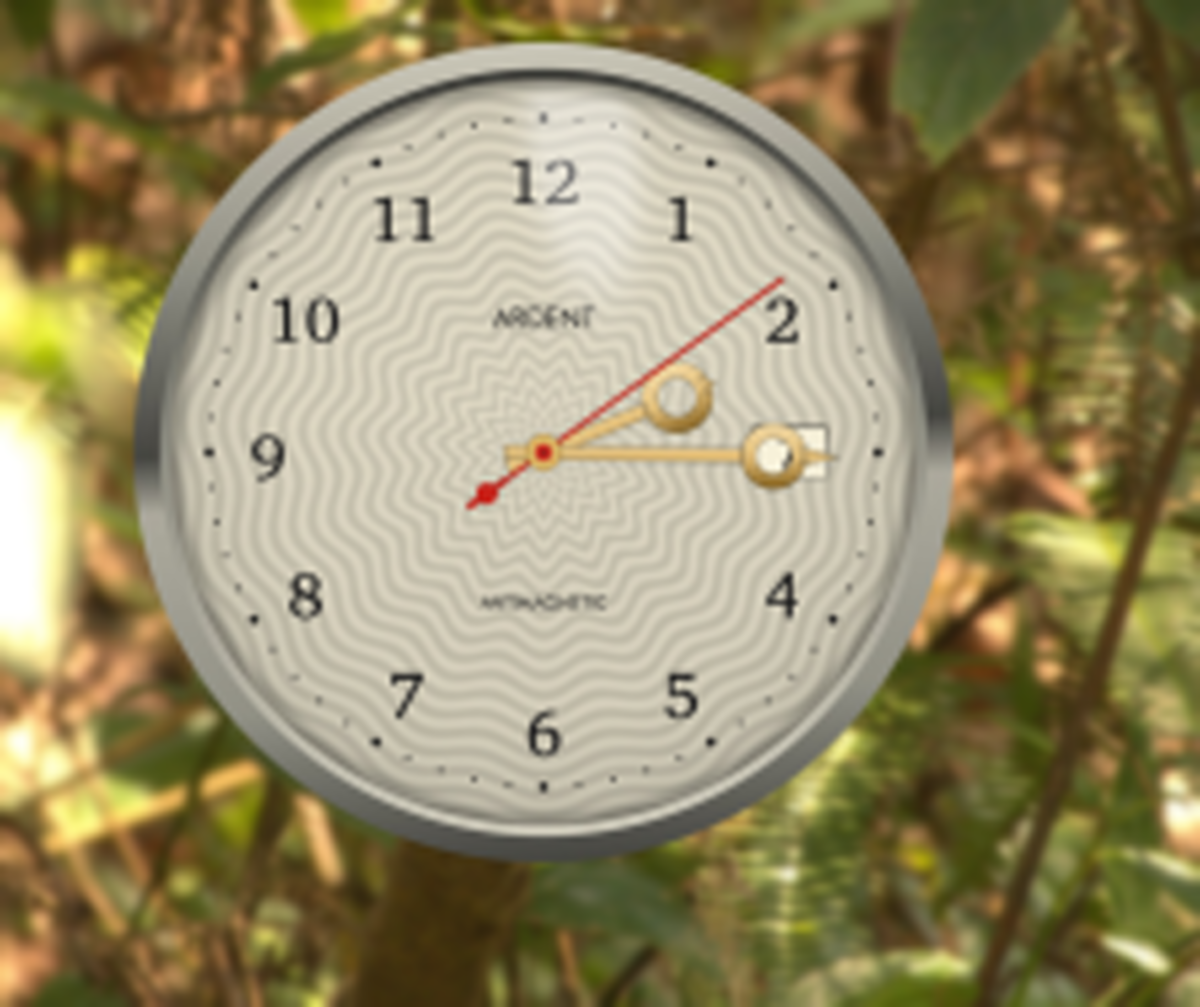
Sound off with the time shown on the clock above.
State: 2:15:09
